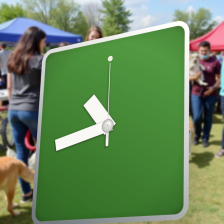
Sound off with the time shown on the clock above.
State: 10:43:00
